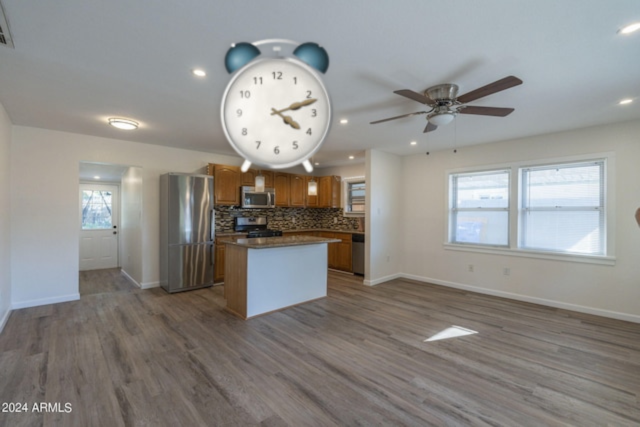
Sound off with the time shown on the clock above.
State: 4:12
